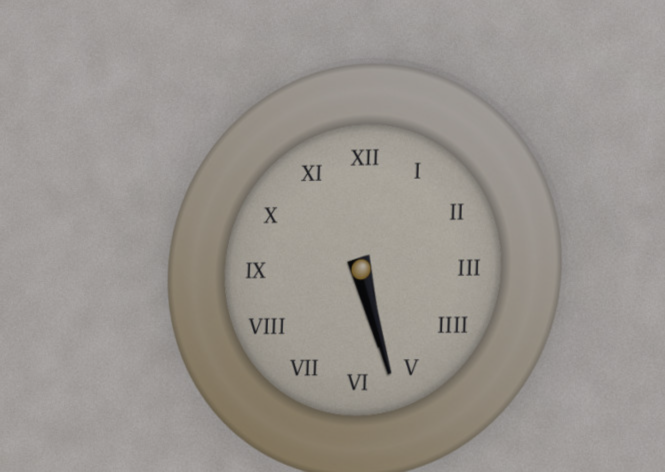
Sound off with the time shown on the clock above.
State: 5:27
